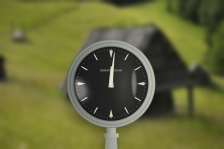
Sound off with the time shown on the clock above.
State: 12:01
